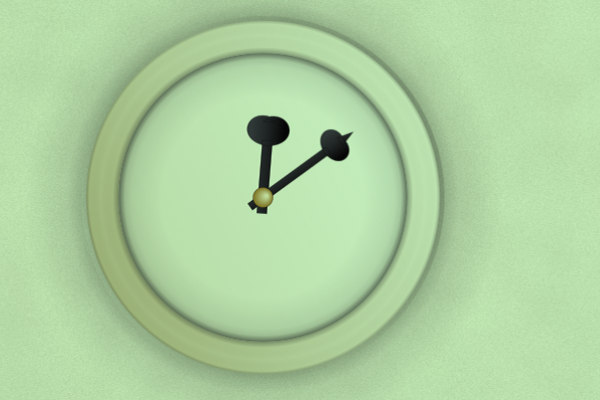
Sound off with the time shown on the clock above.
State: 12:09
